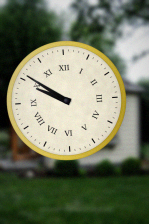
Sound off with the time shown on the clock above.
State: 9:51
